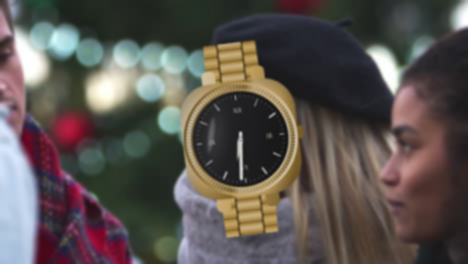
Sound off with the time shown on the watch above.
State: 6:31
